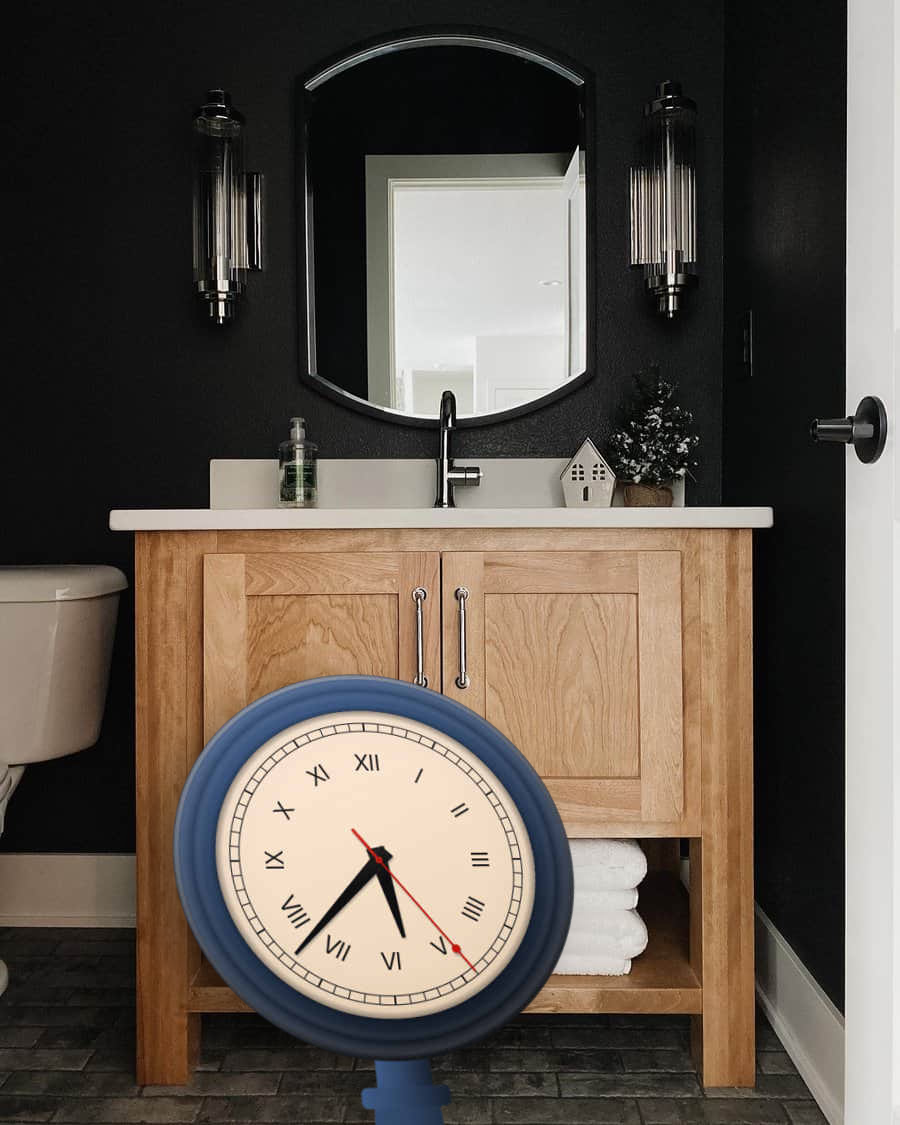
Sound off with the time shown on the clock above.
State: 5:37:24
